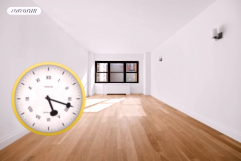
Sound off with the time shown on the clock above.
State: 5:18
